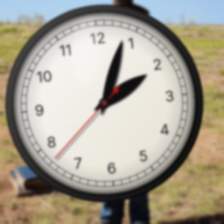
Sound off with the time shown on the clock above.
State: 2:03:38
